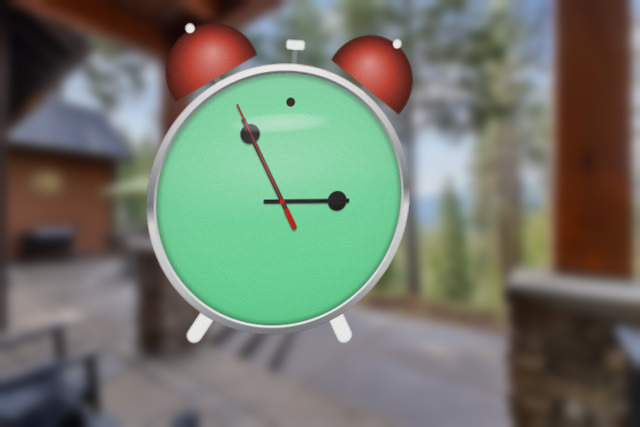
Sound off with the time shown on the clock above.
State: 2:54:55
